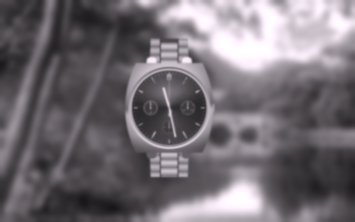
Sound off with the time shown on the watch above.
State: 11:28
